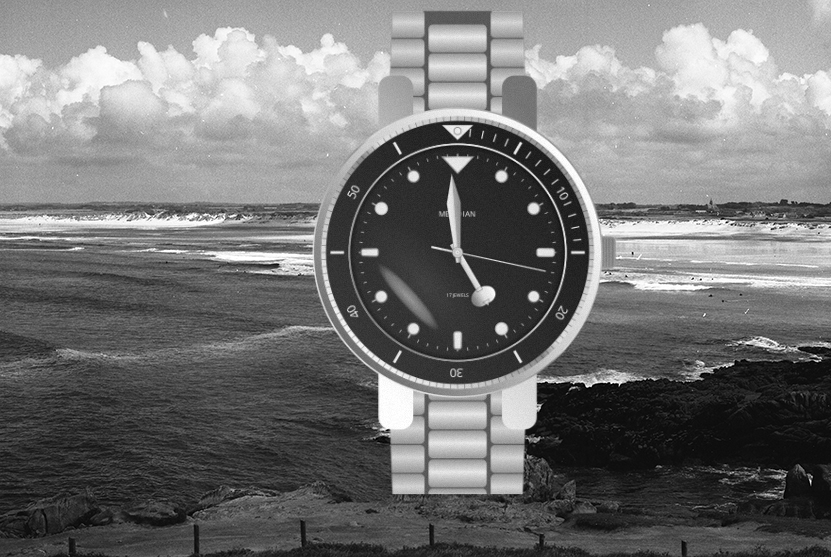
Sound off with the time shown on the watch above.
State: 4:59:17
